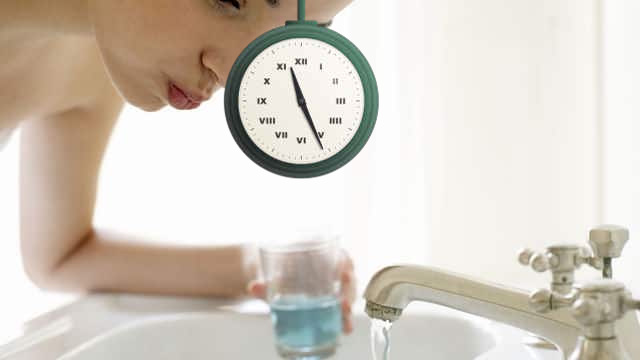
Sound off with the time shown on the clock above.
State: 11:26
